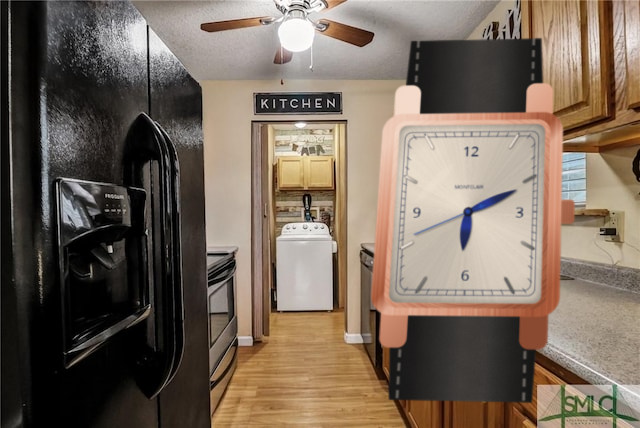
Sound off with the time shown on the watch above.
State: 6:10:41
